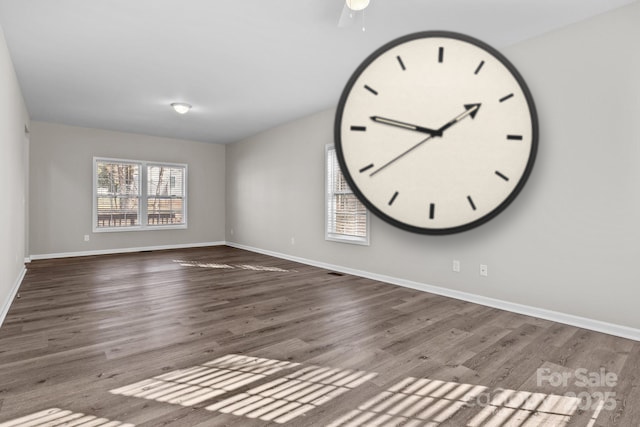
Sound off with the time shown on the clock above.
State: 1:46:39
